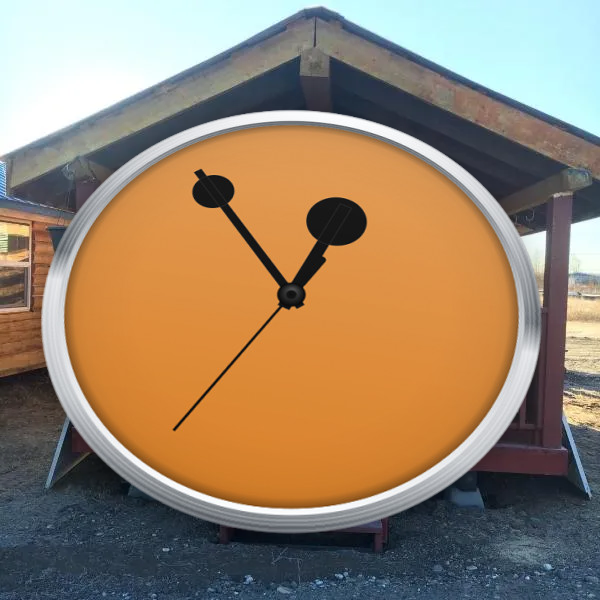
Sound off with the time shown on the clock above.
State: 12:54:36
